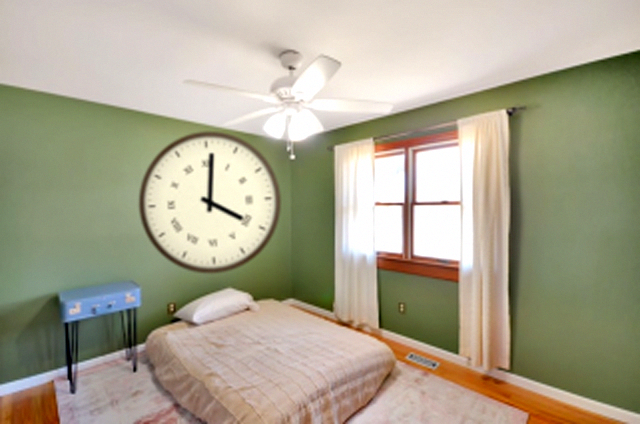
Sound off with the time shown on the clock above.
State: 4:01
